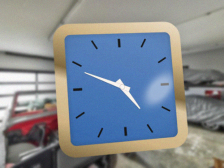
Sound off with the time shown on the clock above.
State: 4:49
